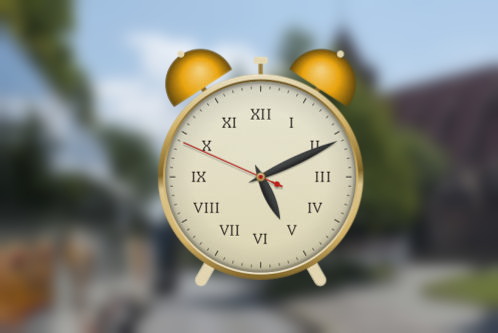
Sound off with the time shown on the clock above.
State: 5:10:49
